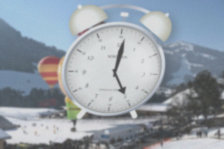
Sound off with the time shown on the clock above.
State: 5:01
